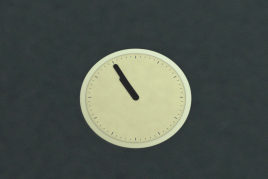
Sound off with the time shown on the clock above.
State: 10:55
